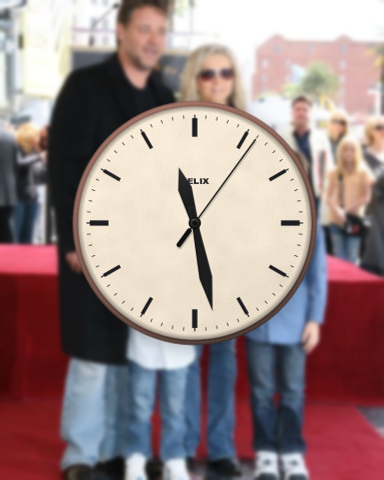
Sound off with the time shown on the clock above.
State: 11:28:06
